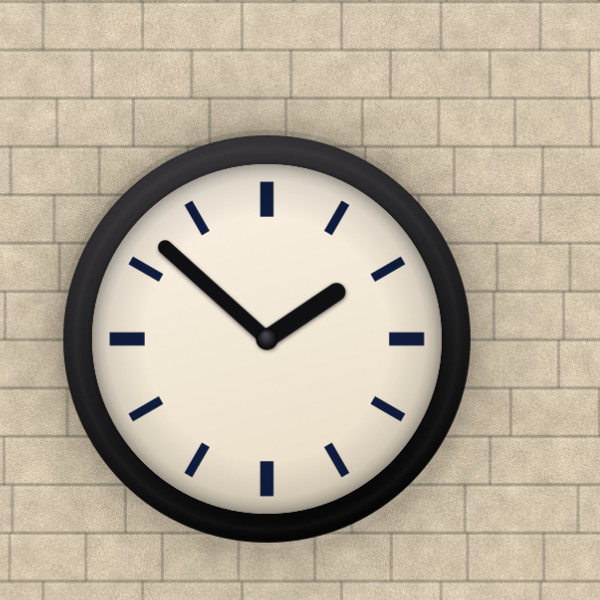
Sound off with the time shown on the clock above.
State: 1:52
